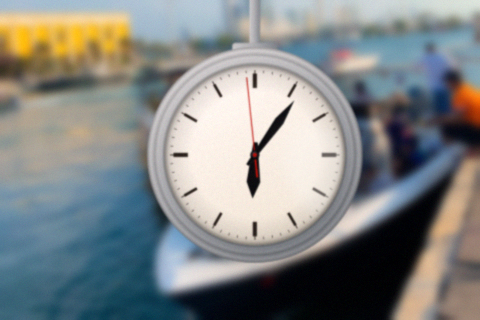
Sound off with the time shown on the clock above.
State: 6:05:59
